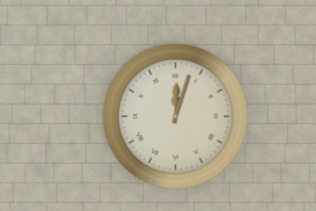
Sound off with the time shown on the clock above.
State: 12:03
